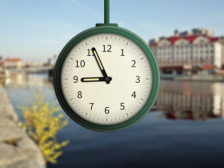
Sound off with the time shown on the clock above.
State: 8:56
